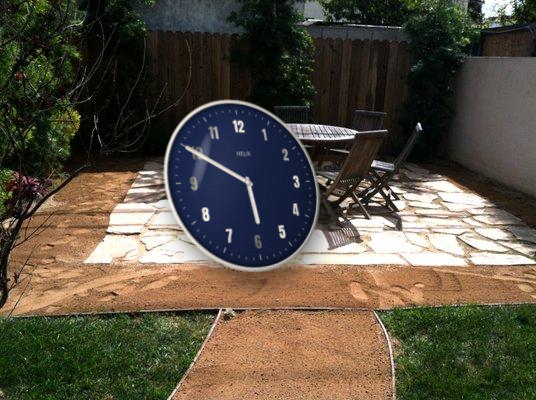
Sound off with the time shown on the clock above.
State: 5:50
